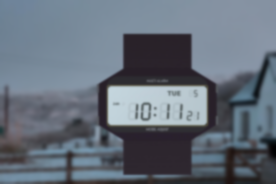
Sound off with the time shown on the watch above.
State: 10:11
